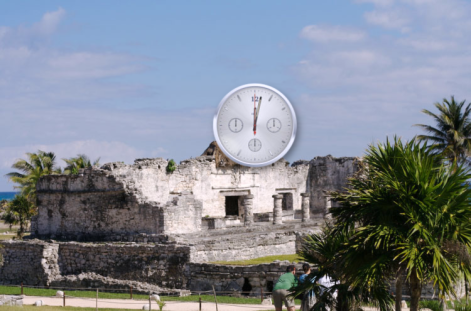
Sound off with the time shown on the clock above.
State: 12:02
